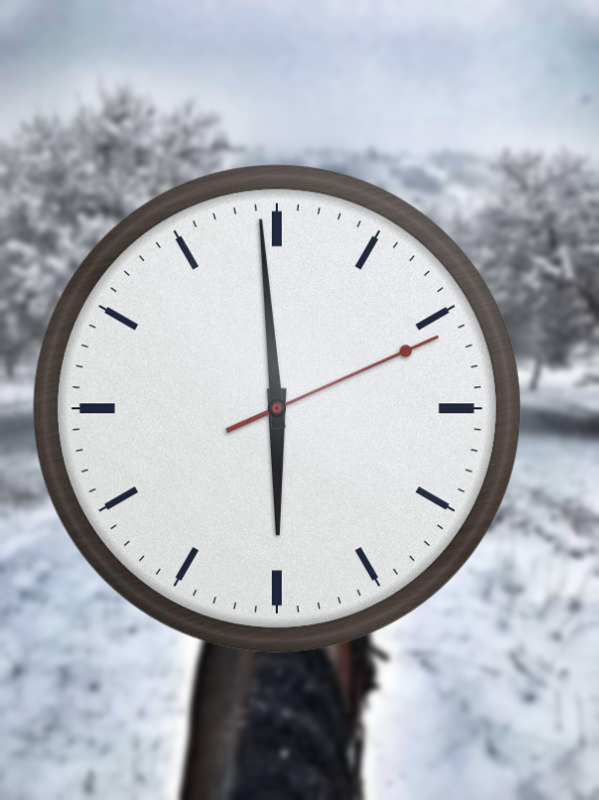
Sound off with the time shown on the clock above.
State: 5:59:11
